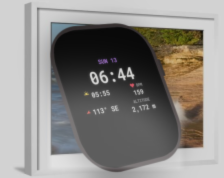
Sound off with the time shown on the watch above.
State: 6:44
